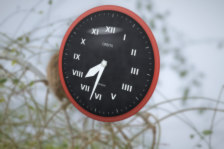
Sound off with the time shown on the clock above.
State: 7:32
